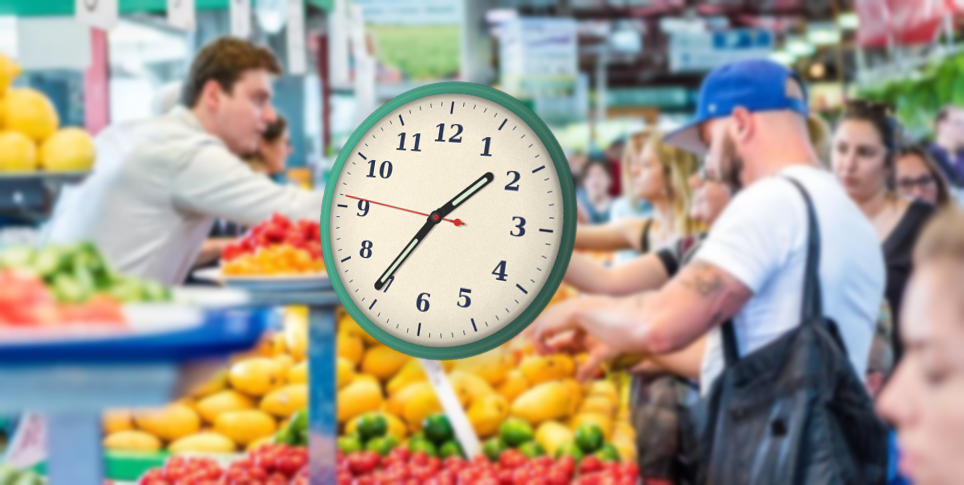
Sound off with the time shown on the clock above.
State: 1:35:46
